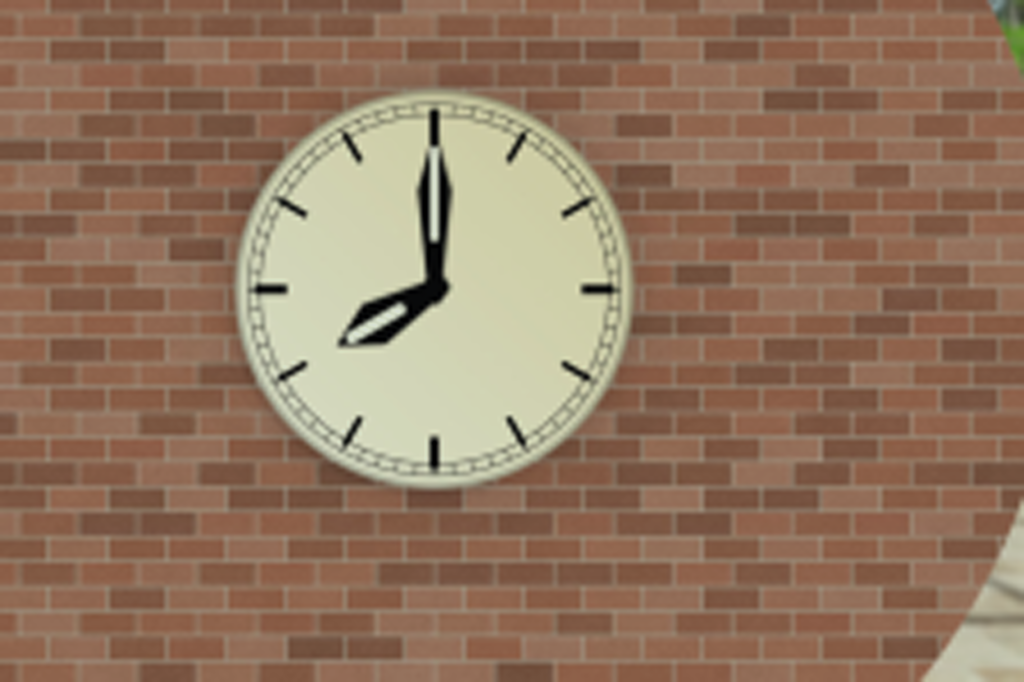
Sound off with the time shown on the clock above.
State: 8:00
